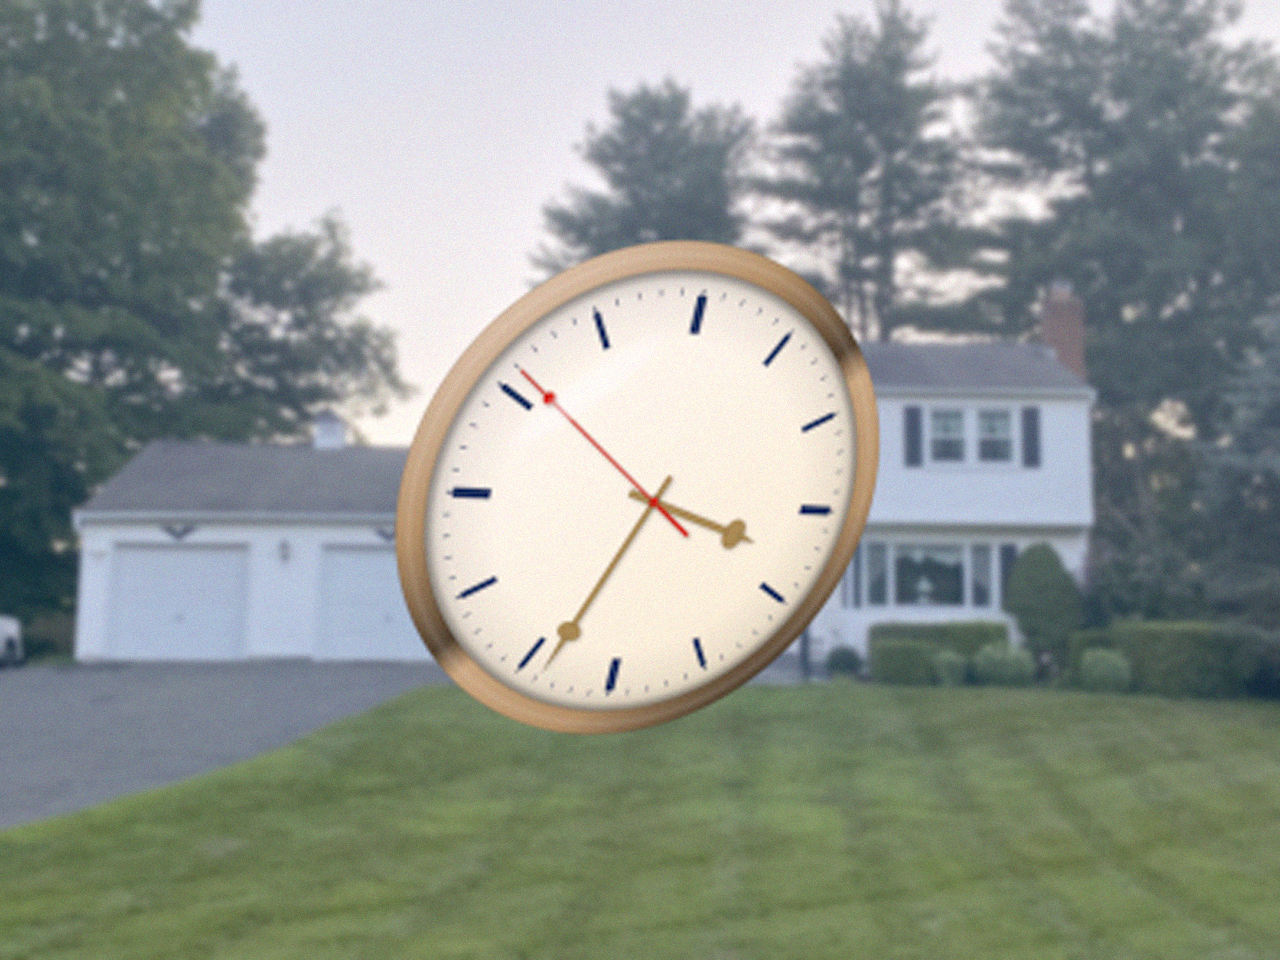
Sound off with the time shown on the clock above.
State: 3:33:51
